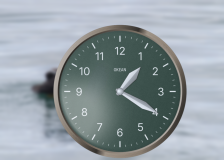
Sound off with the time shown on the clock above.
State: 1:20
